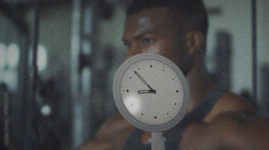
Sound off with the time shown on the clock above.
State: 8:53
